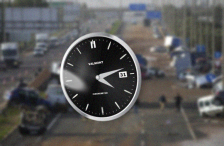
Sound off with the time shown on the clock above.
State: 4:13
